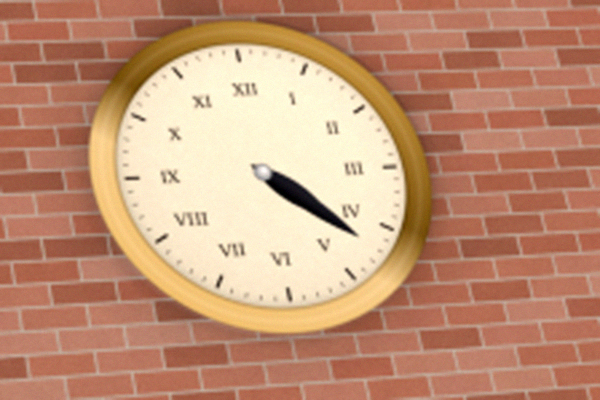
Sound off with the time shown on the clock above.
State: 4:22
